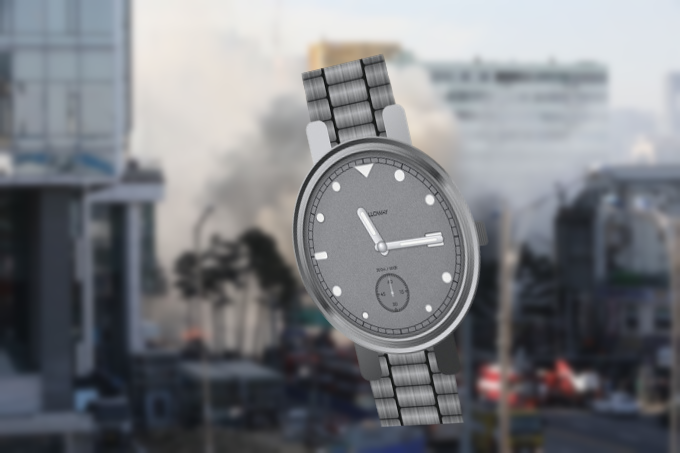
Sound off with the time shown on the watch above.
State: 11:15
